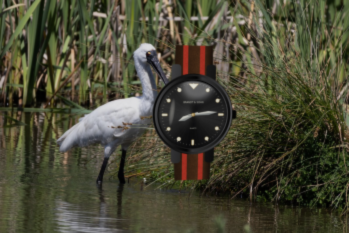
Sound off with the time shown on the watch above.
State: 8:14
